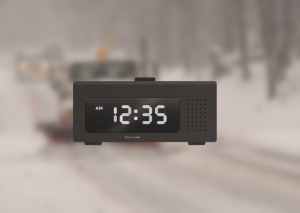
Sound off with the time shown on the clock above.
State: 12:35
